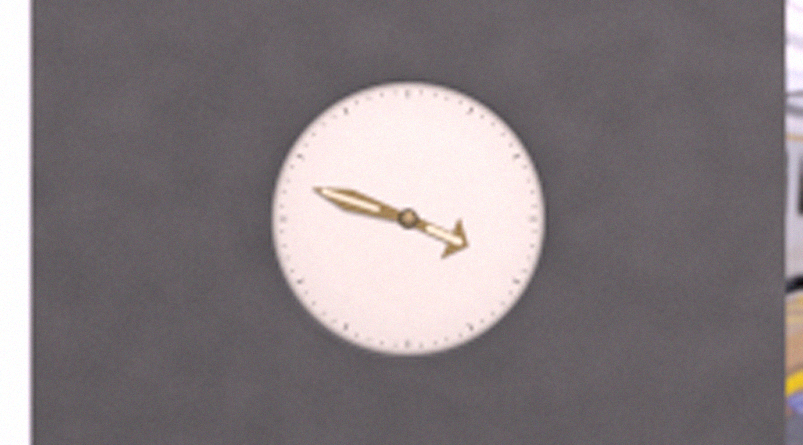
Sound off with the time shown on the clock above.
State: 3:48
